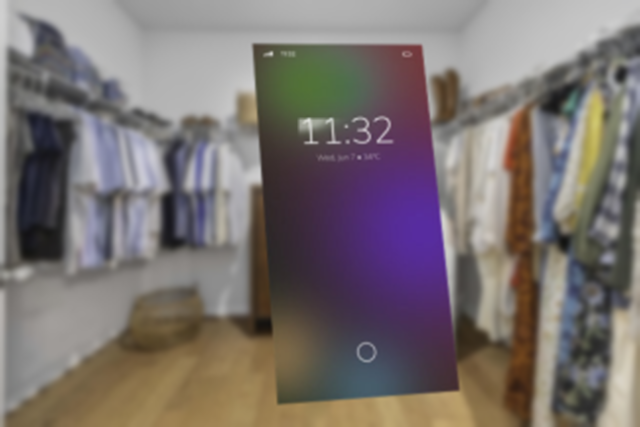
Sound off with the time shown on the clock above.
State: 11:32
